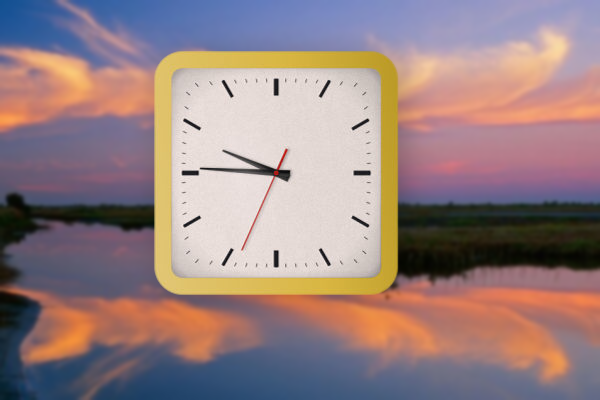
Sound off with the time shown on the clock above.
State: 9:45:34
